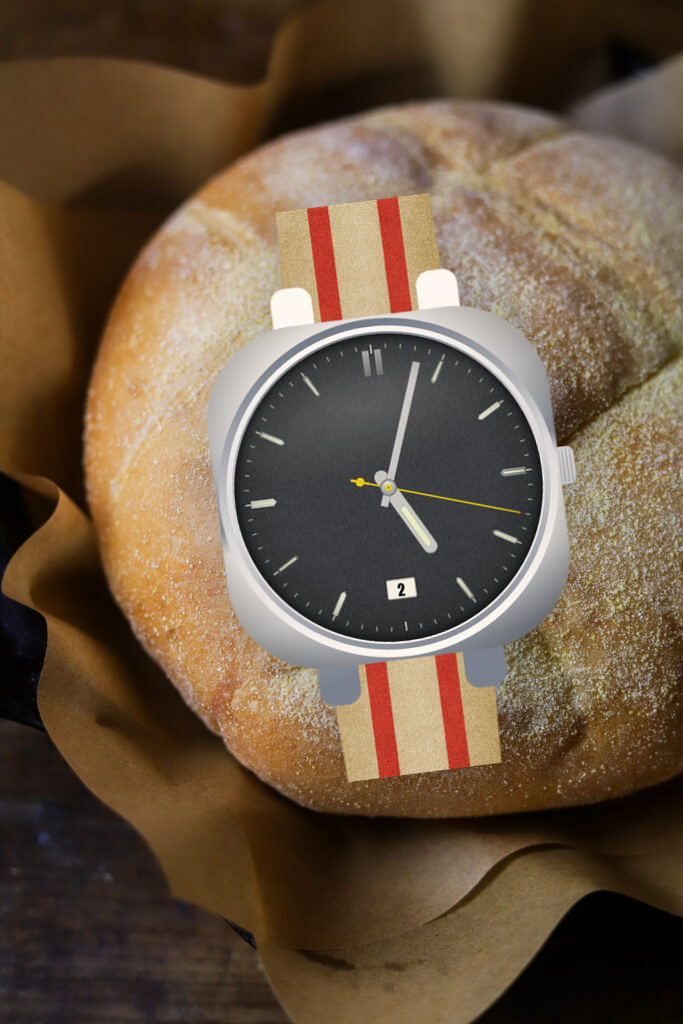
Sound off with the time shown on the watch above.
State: 5:03:18
